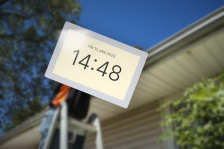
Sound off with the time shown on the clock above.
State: 14:48
